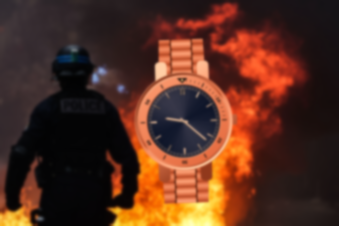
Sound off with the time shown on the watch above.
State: 9:22
